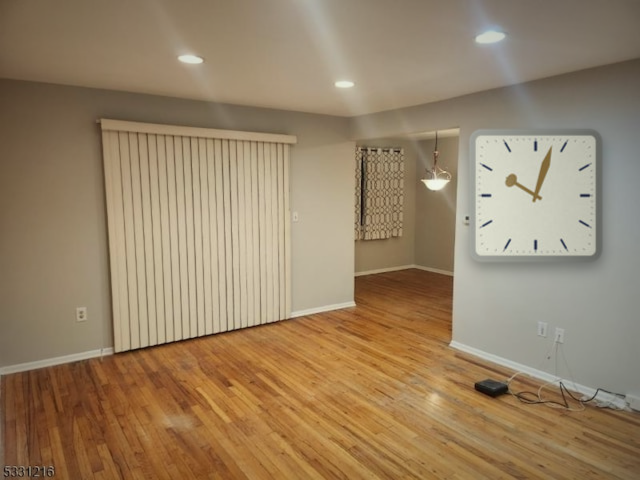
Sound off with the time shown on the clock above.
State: 10:03
